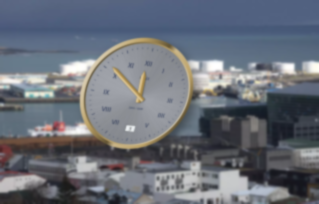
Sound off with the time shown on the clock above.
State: 11:51
